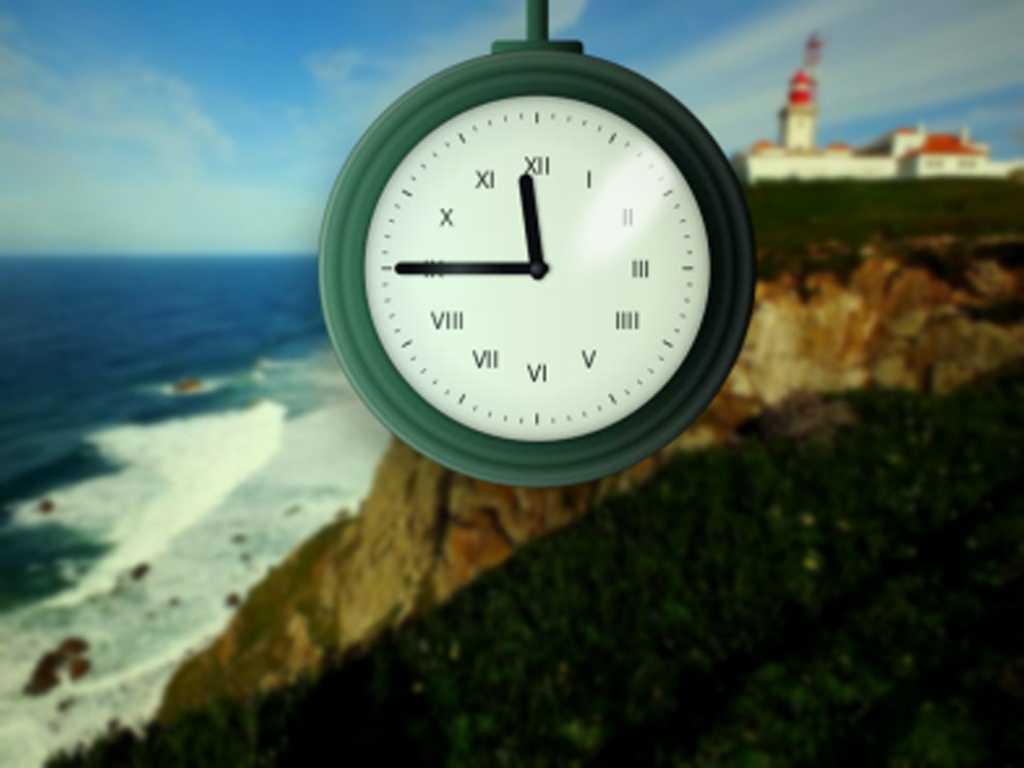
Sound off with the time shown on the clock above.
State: 11:45
